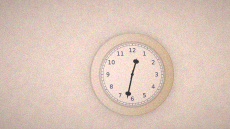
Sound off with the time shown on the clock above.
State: 12:32
